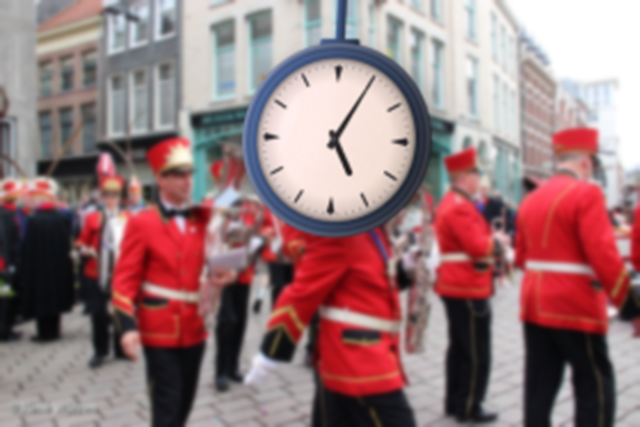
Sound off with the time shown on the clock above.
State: 5:05
